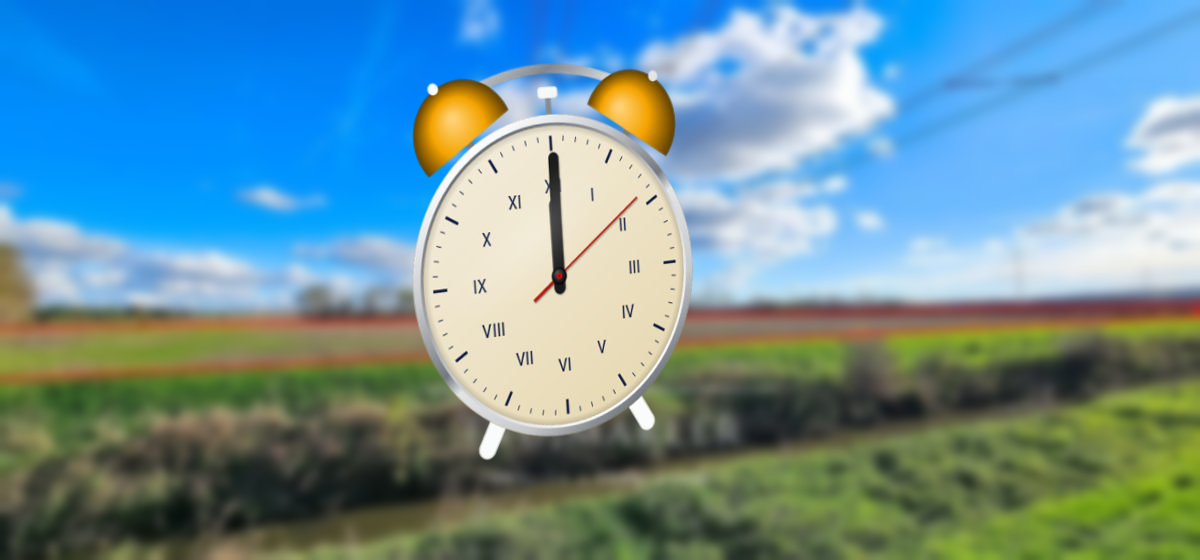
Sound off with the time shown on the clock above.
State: 12:00:09
